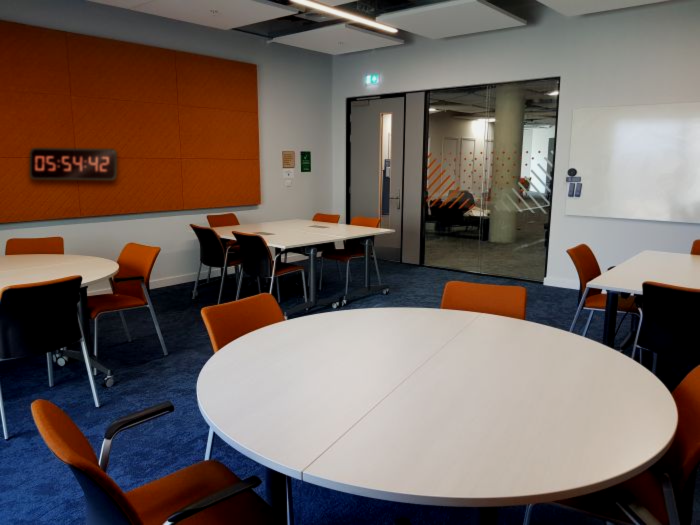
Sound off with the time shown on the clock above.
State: 5:54:42
